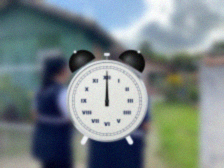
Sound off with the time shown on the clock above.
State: 12:00
